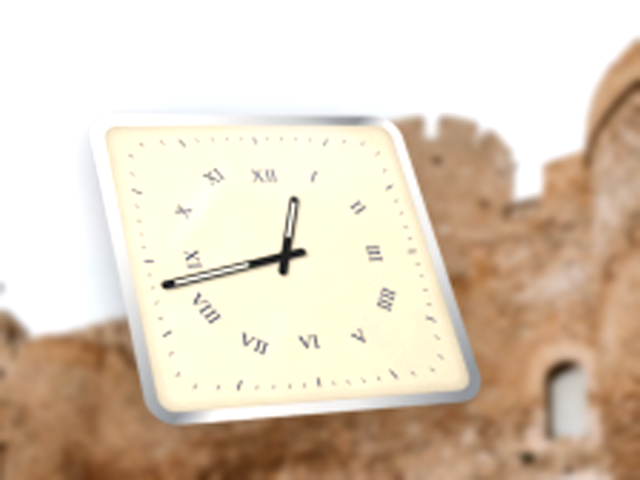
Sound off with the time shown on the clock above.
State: 12:43
